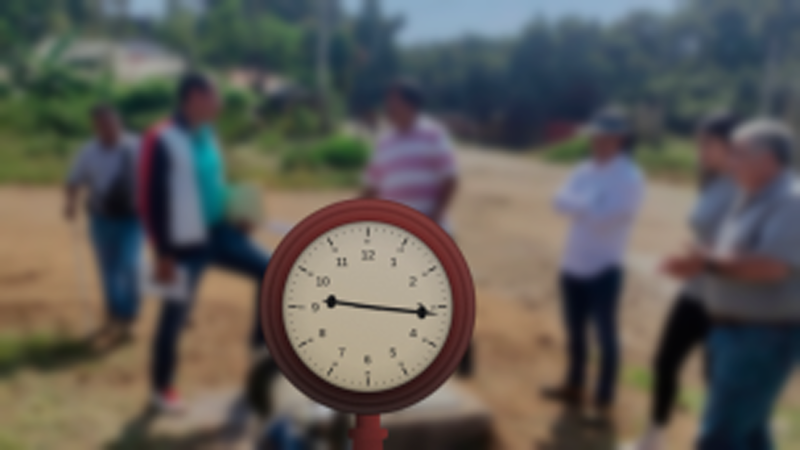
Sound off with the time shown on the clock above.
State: 9:16
